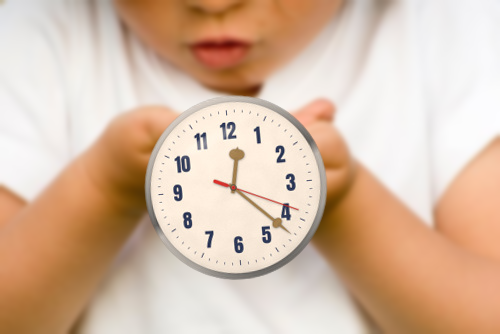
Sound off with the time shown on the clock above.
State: 12:22:19
